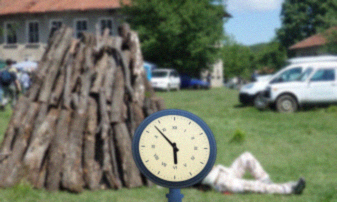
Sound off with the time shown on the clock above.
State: 5:53
